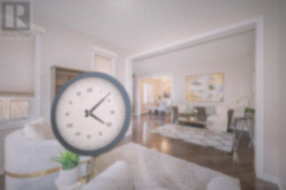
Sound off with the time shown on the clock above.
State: 4:08
